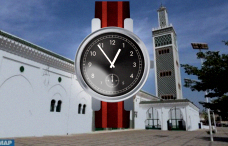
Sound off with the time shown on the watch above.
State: 12:54
